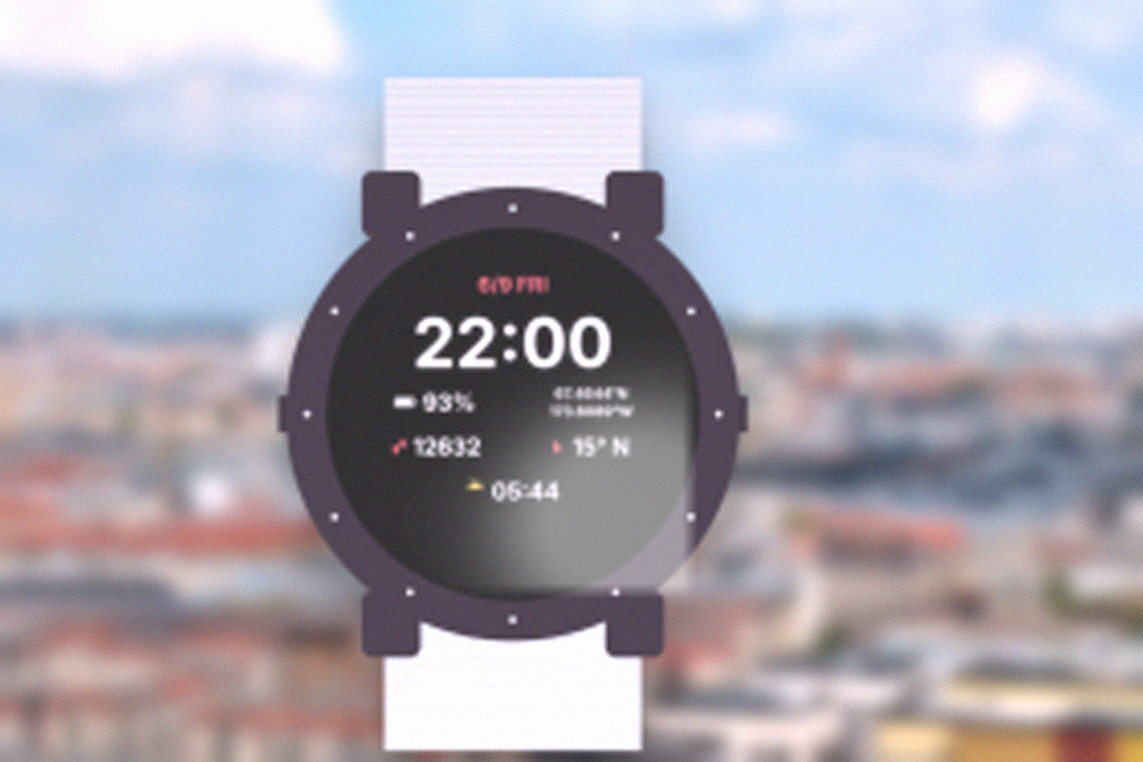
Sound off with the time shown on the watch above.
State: 22:00
